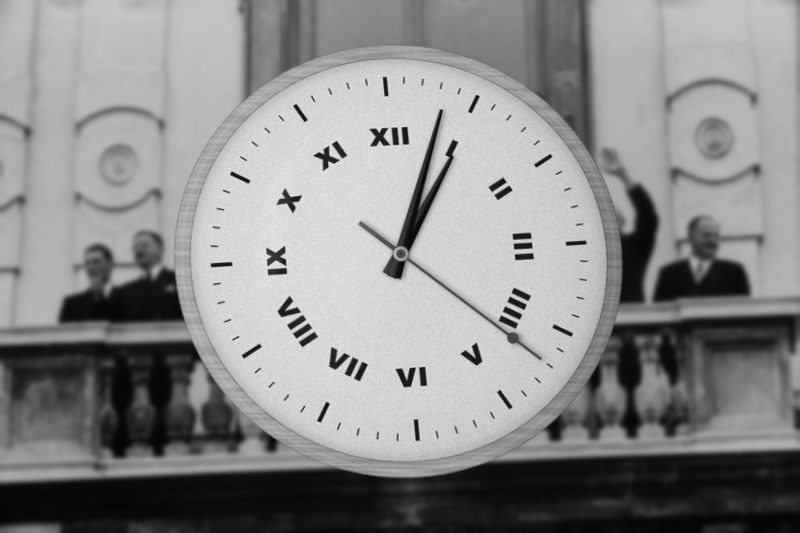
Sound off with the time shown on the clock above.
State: 1:03:22
